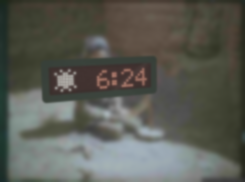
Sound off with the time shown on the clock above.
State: 6:24
